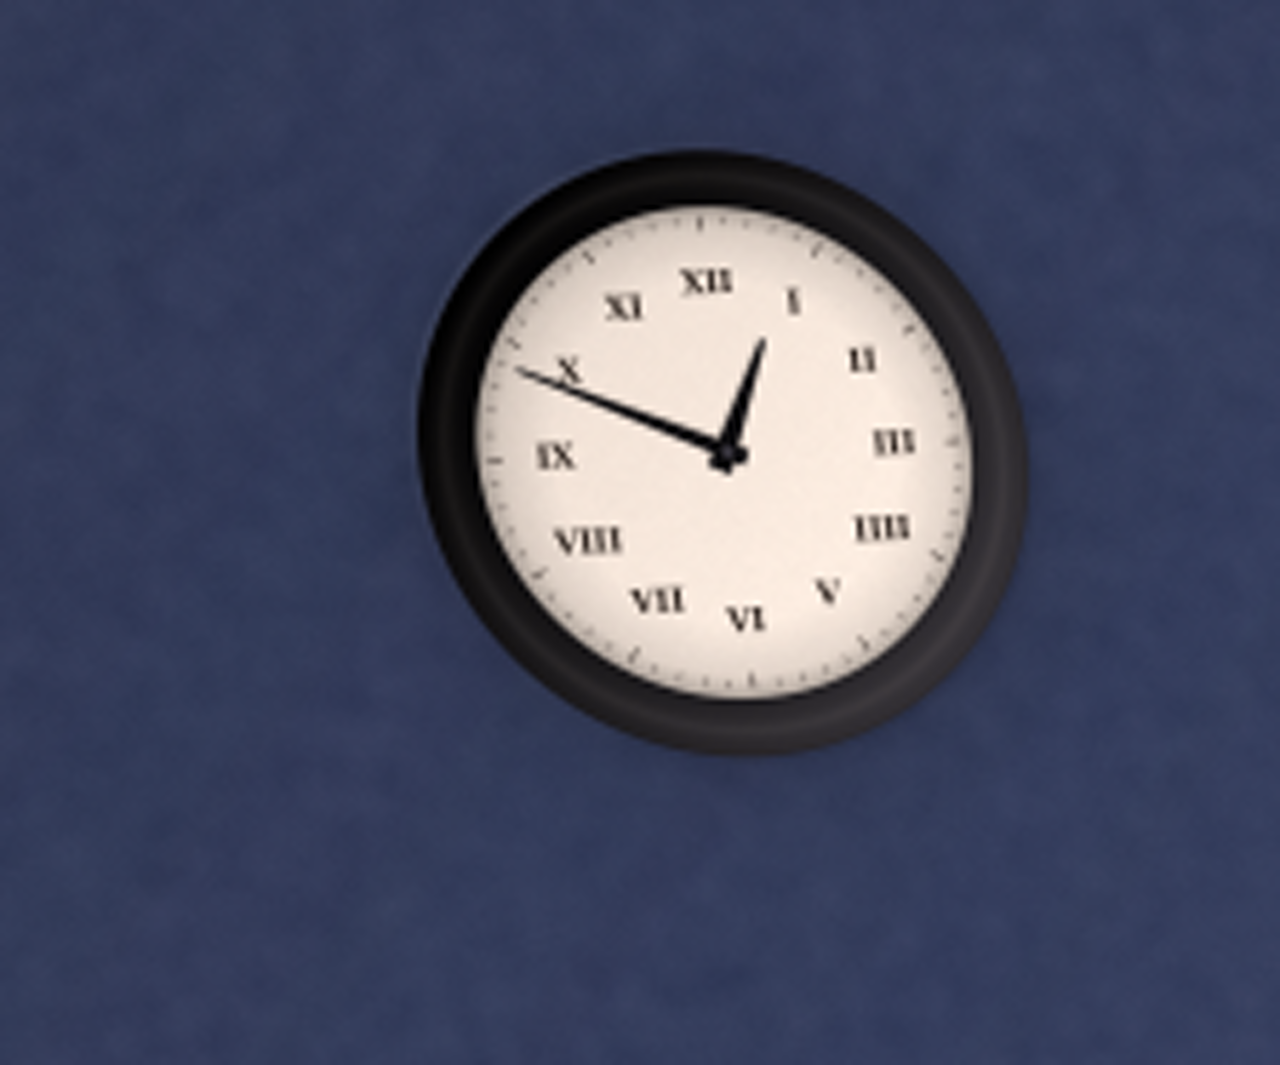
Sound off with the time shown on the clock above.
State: 12:49
